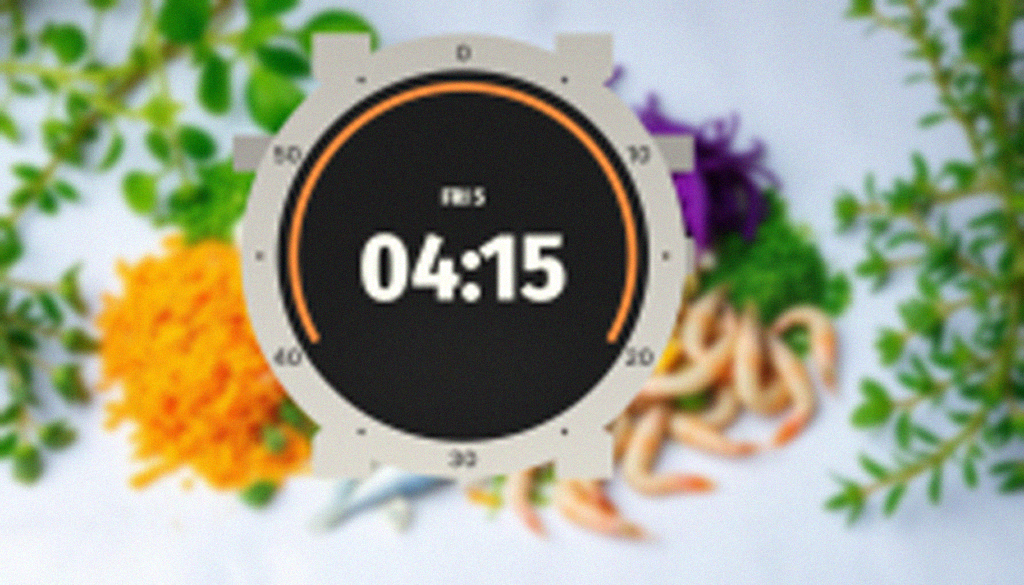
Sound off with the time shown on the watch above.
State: 4:15
